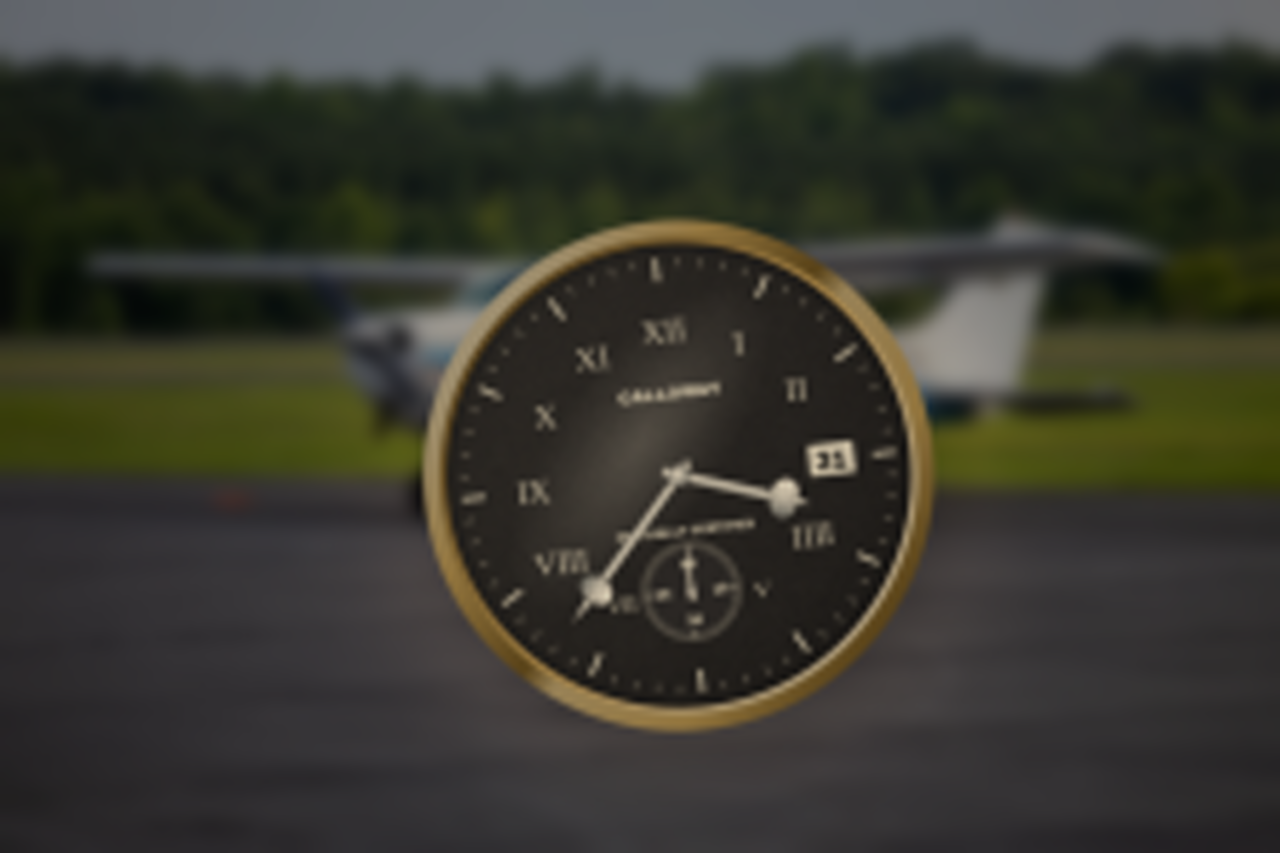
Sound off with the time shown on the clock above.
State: 3:37
